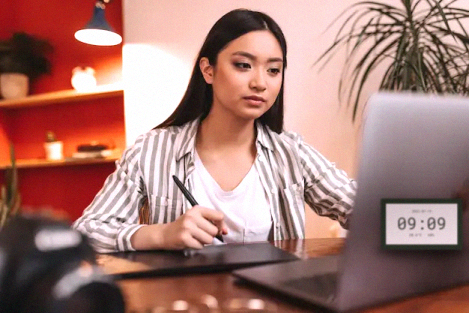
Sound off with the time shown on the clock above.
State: 9:09
